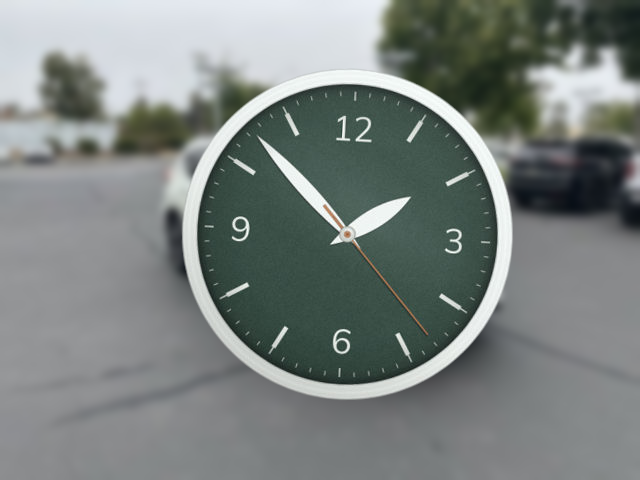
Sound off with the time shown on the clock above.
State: 1:52:23
